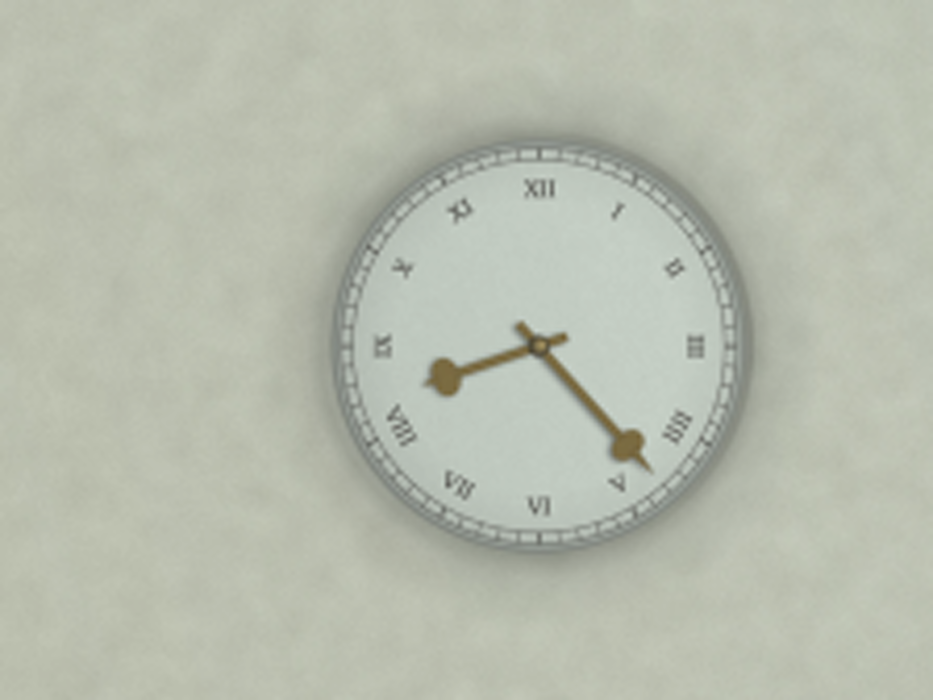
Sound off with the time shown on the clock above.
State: 8:23
